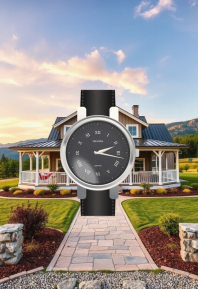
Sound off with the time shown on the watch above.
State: 2:17
